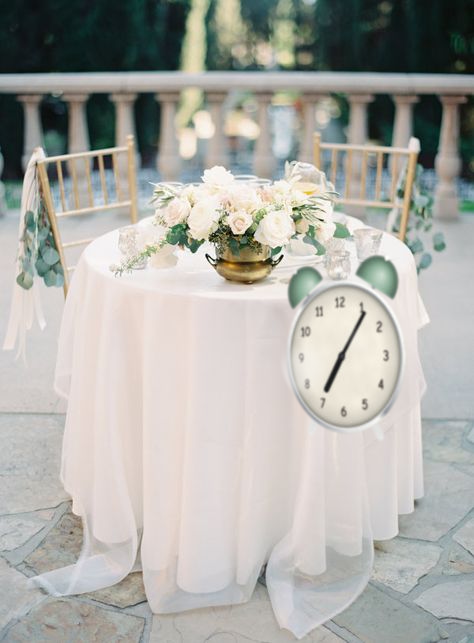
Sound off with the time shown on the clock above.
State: 7:06
